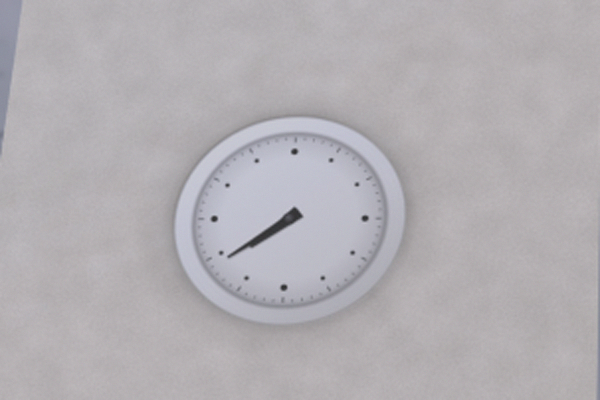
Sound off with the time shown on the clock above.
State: 7:39
